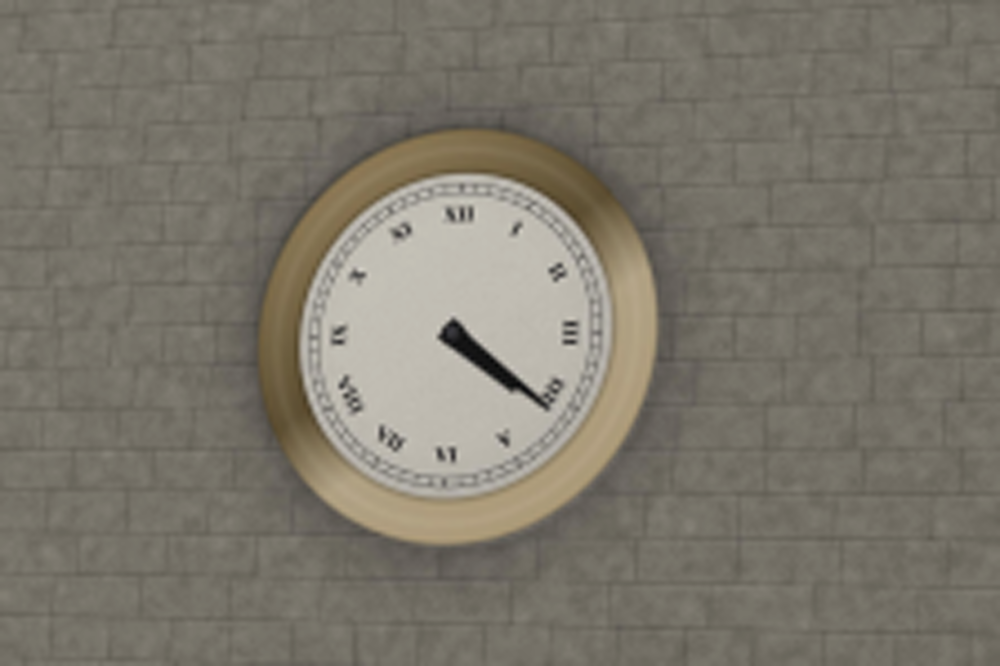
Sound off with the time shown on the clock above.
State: 4:21
